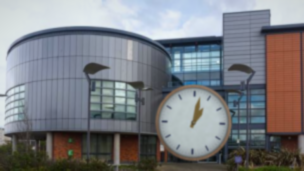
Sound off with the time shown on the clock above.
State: 1:02
